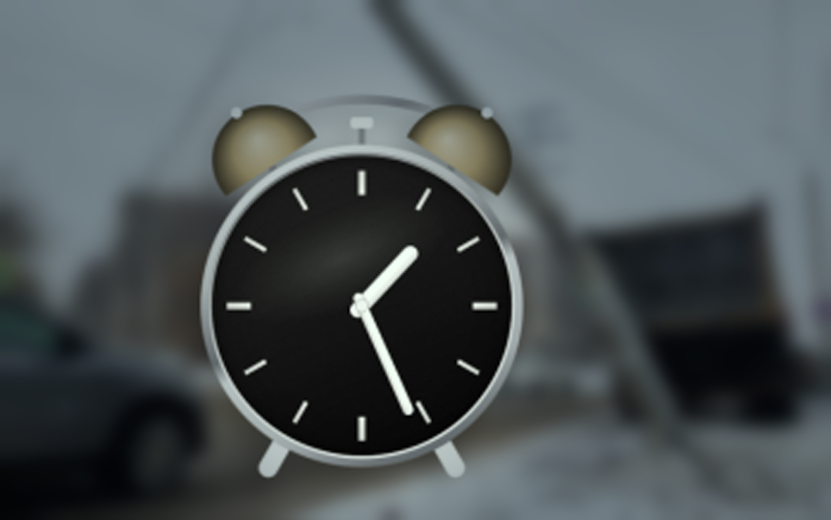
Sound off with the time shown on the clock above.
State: 1:26
